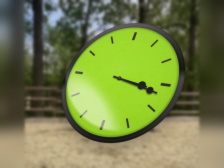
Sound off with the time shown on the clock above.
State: 3:17
